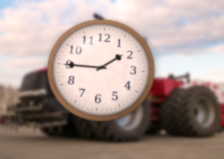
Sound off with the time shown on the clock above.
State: 1:45
